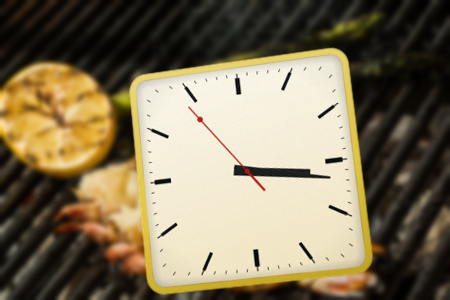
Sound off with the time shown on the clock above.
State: 3:16:54
